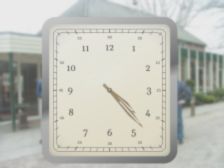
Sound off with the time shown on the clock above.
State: 4:23
